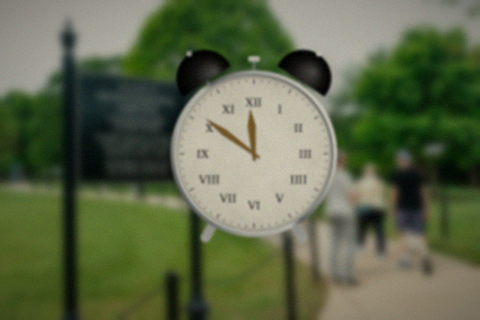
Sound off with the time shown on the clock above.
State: 11:51
